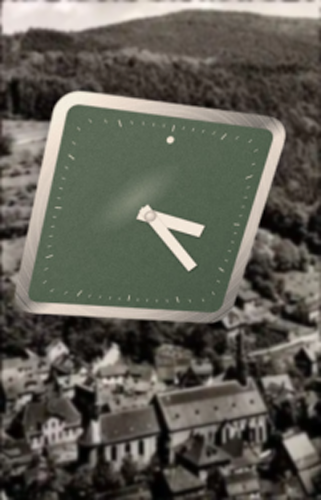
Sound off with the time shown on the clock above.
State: 3:22
